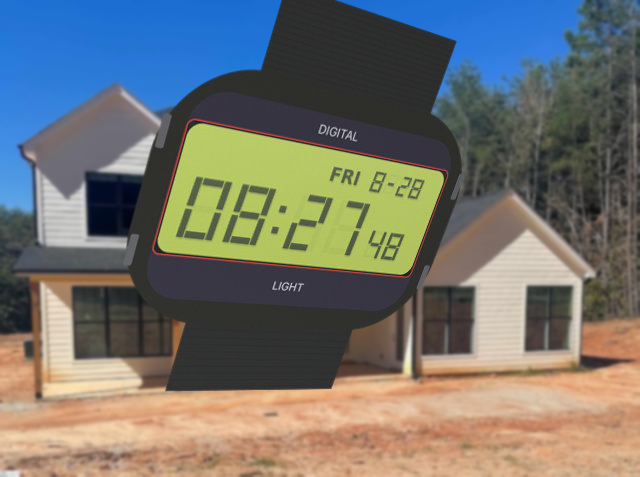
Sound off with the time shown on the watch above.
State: 8:27:48
